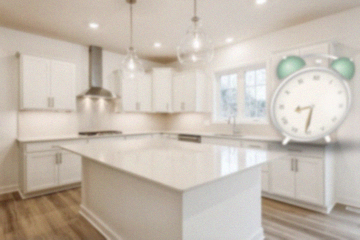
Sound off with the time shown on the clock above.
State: 8:31
